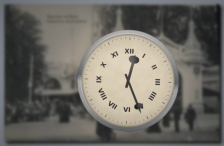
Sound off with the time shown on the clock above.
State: 12:26
